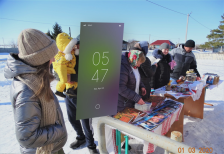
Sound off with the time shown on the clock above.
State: 5:47
